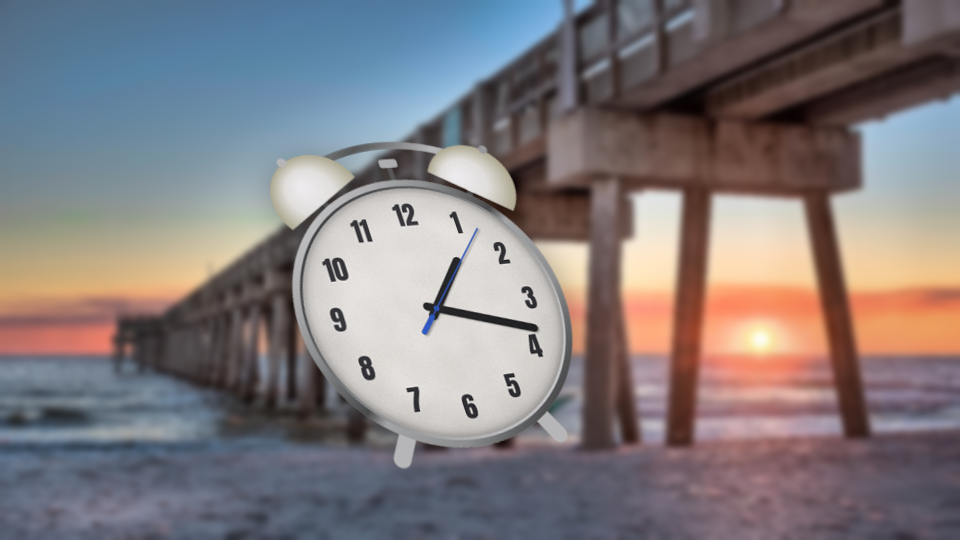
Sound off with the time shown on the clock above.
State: 1:18:07
